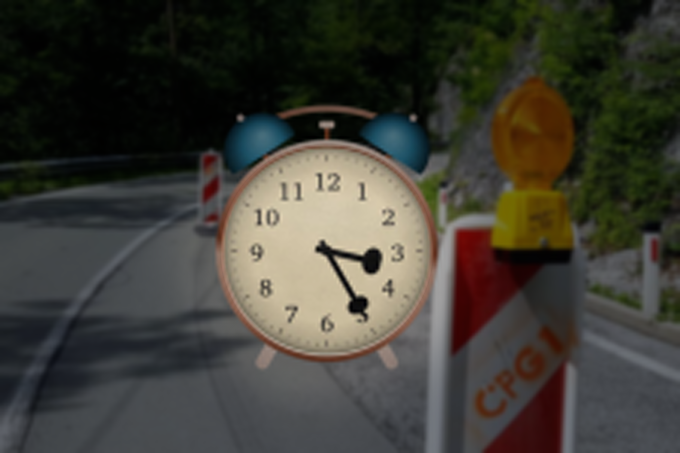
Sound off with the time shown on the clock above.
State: 3:25
